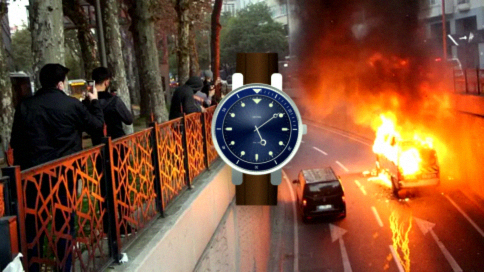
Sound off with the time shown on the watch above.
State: 5:09
